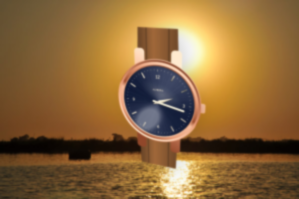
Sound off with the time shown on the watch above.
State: 2:17
